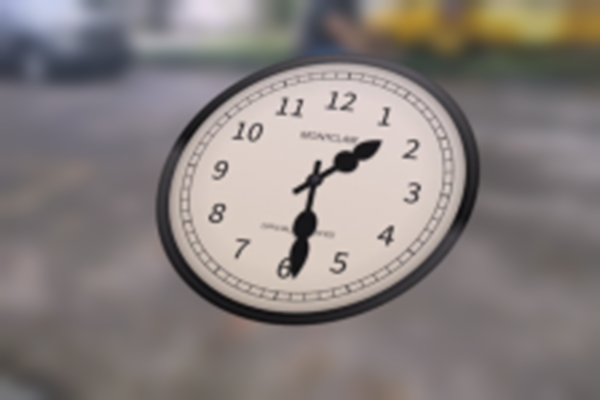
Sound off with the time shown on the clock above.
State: 1:29
